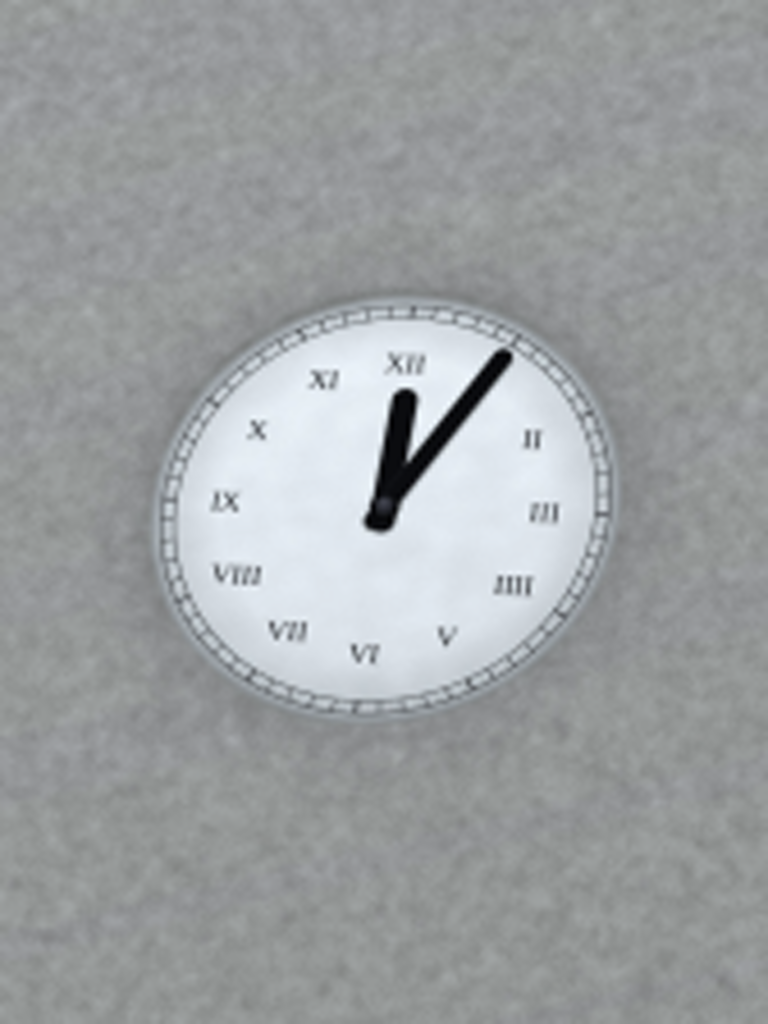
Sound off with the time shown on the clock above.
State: 12:05
